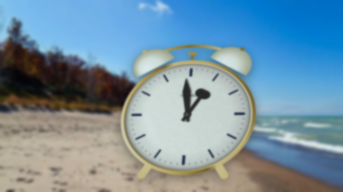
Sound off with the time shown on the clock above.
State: 12:59
